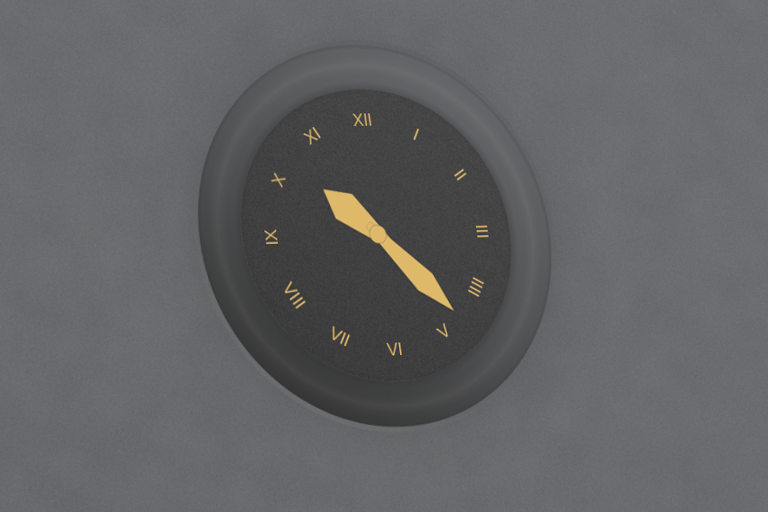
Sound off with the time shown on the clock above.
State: 10:23
